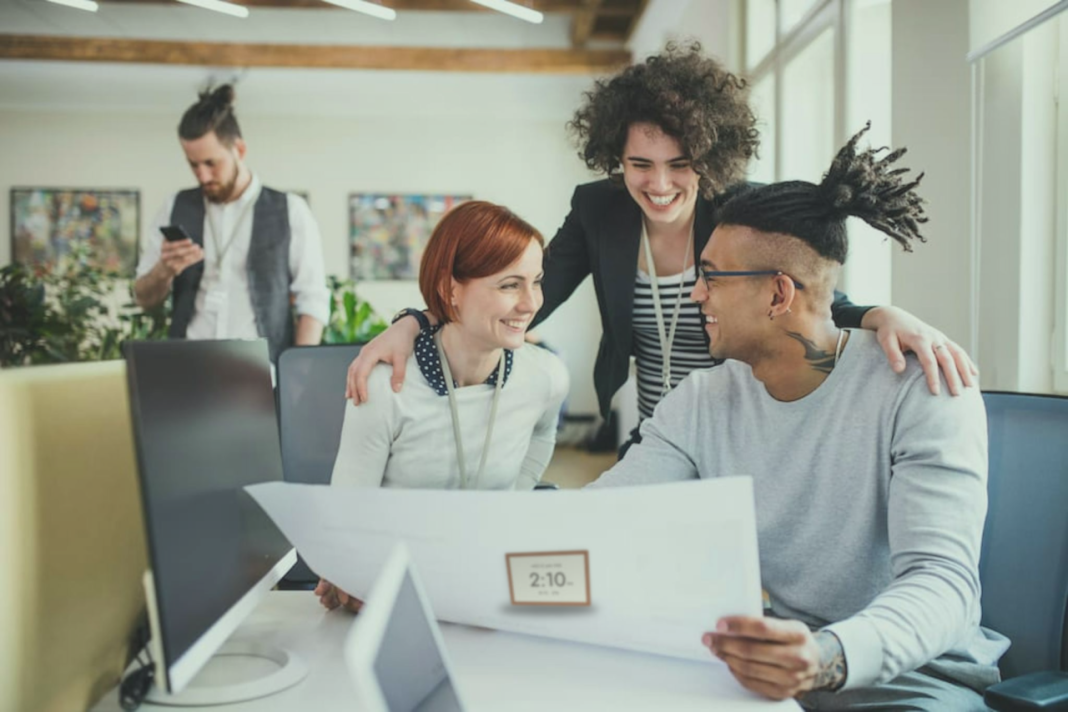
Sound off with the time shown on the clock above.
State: 2:10
